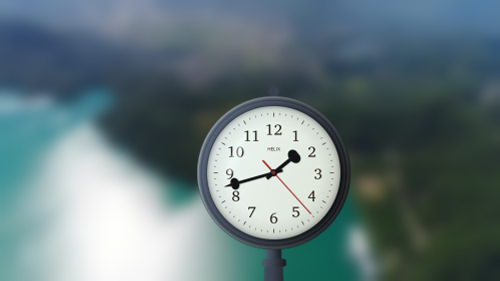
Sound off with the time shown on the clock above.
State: 1:42:23
